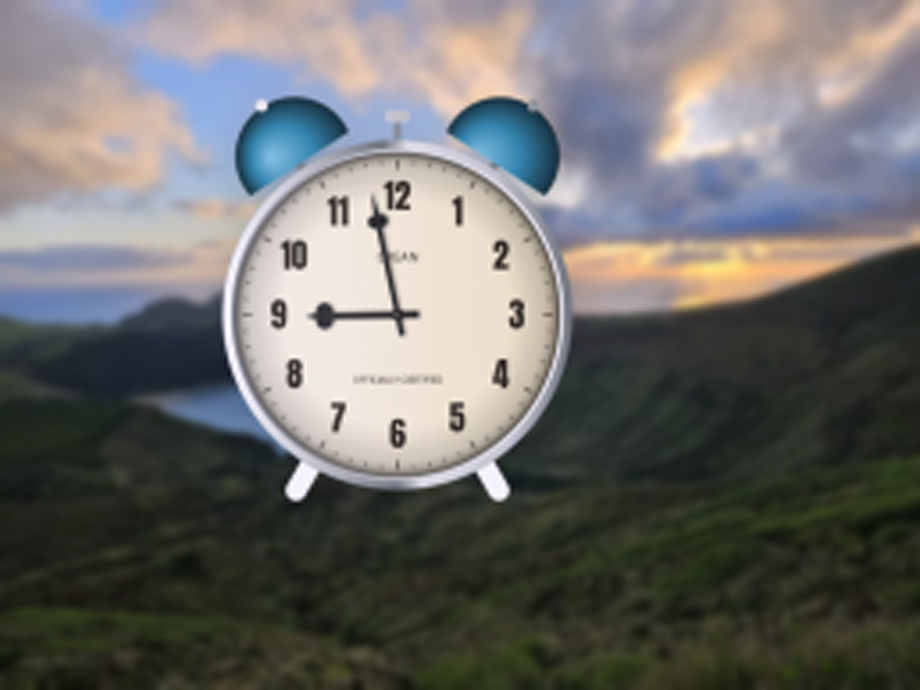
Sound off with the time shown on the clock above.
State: 8:58
